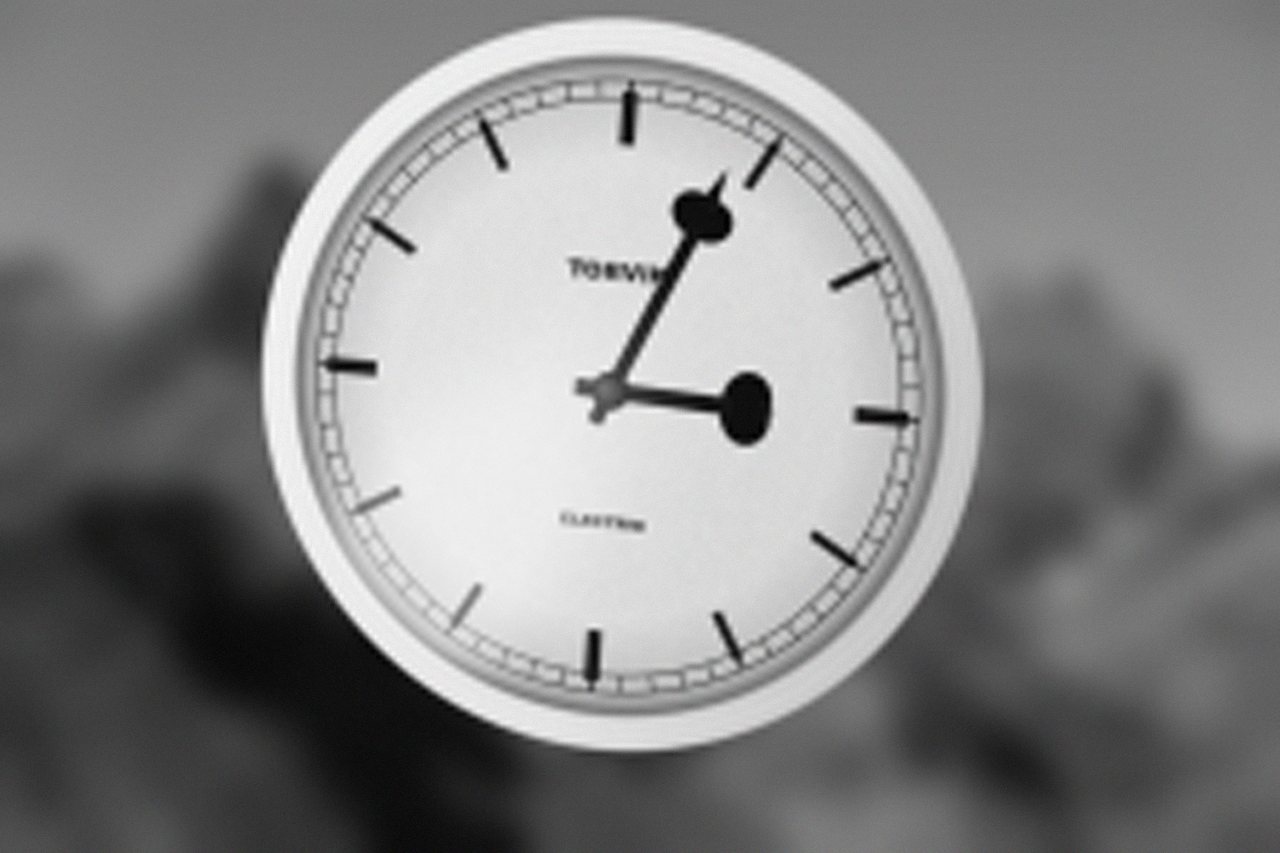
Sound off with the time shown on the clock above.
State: 3:04
